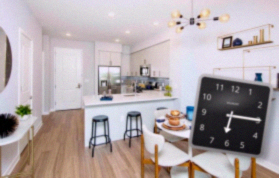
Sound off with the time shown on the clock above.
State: 6:15
